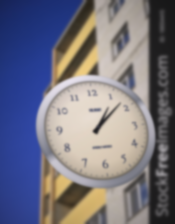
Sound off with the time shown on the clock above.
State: 1:08
